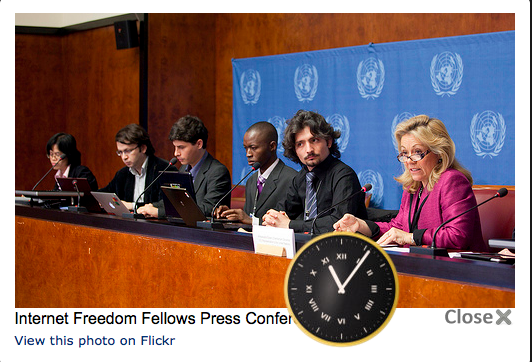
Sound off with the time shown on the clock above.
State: 11:06
